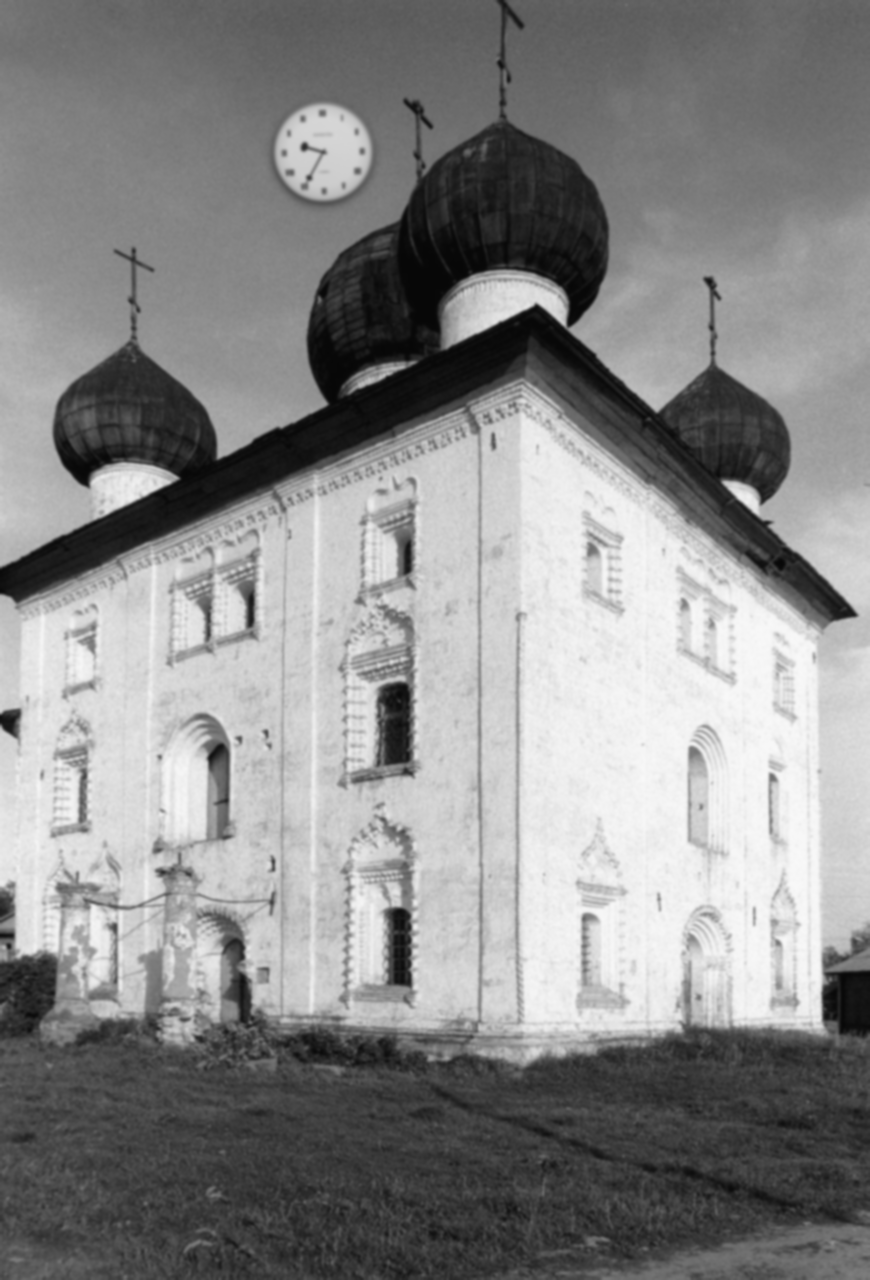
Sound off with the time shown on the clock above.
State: 9:35
